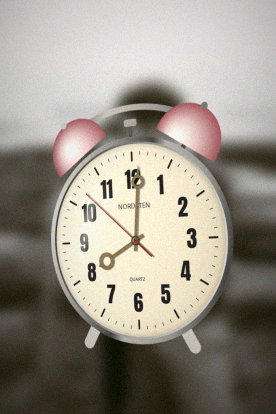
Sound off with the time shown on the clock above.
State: 8:00:52
